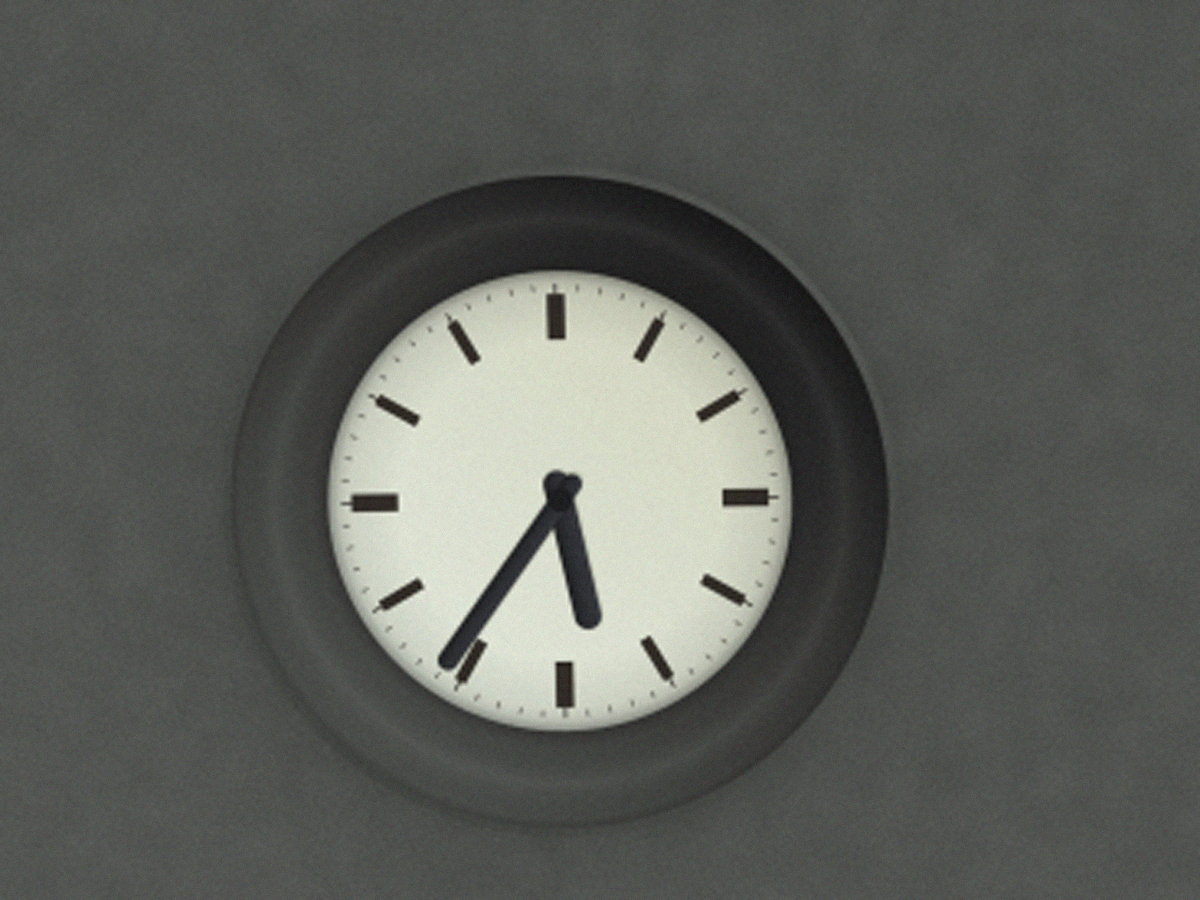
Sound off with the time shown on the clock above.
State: 5:36
